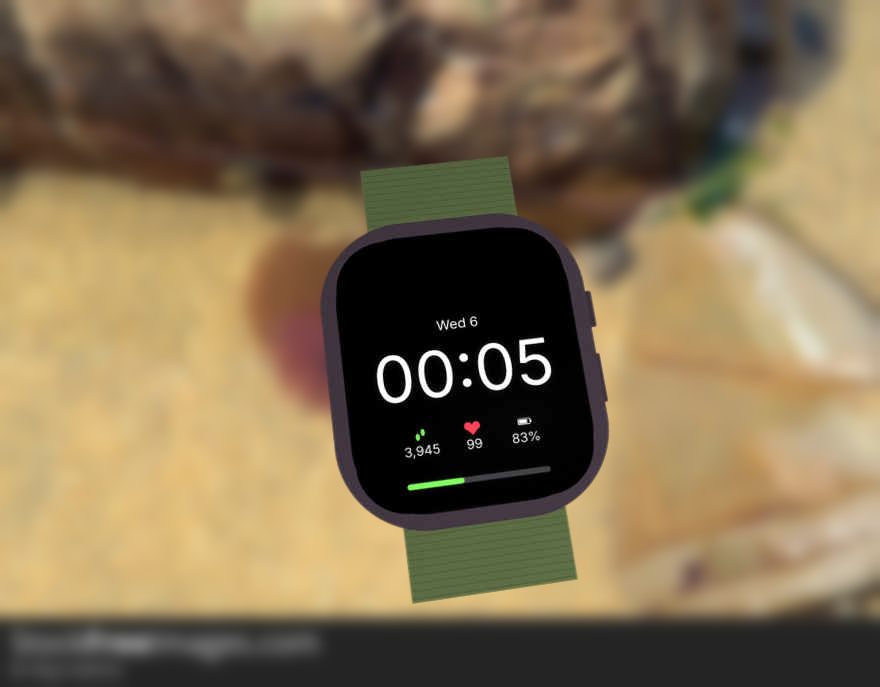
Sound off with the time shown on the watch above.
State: 0:05
